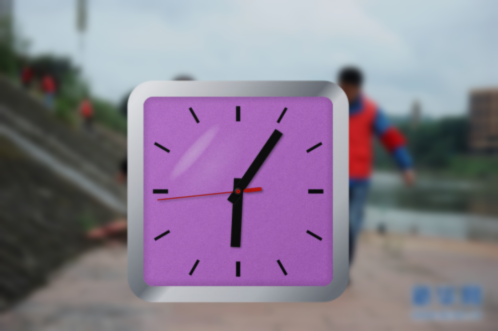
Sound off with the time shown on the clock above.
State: 6:05:44
